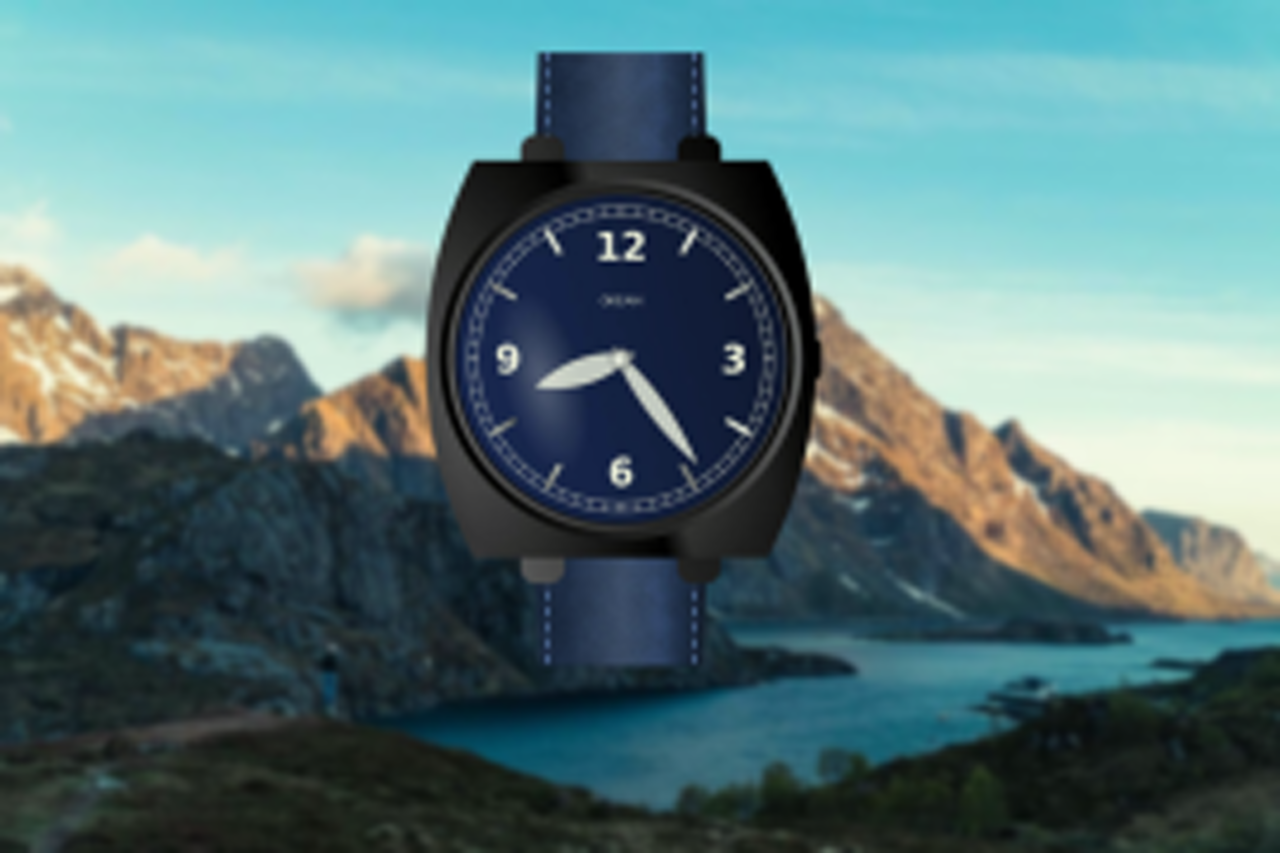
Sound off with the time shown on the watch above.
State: 8:24
